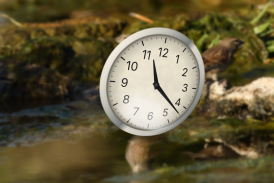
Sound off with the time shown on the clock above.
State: 11:22
